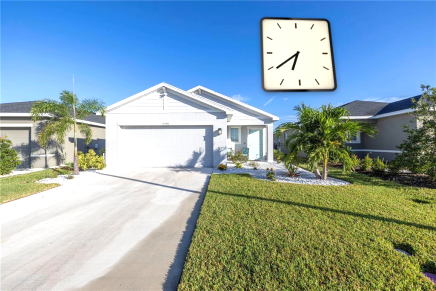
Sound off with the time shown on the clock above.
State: 6:39
